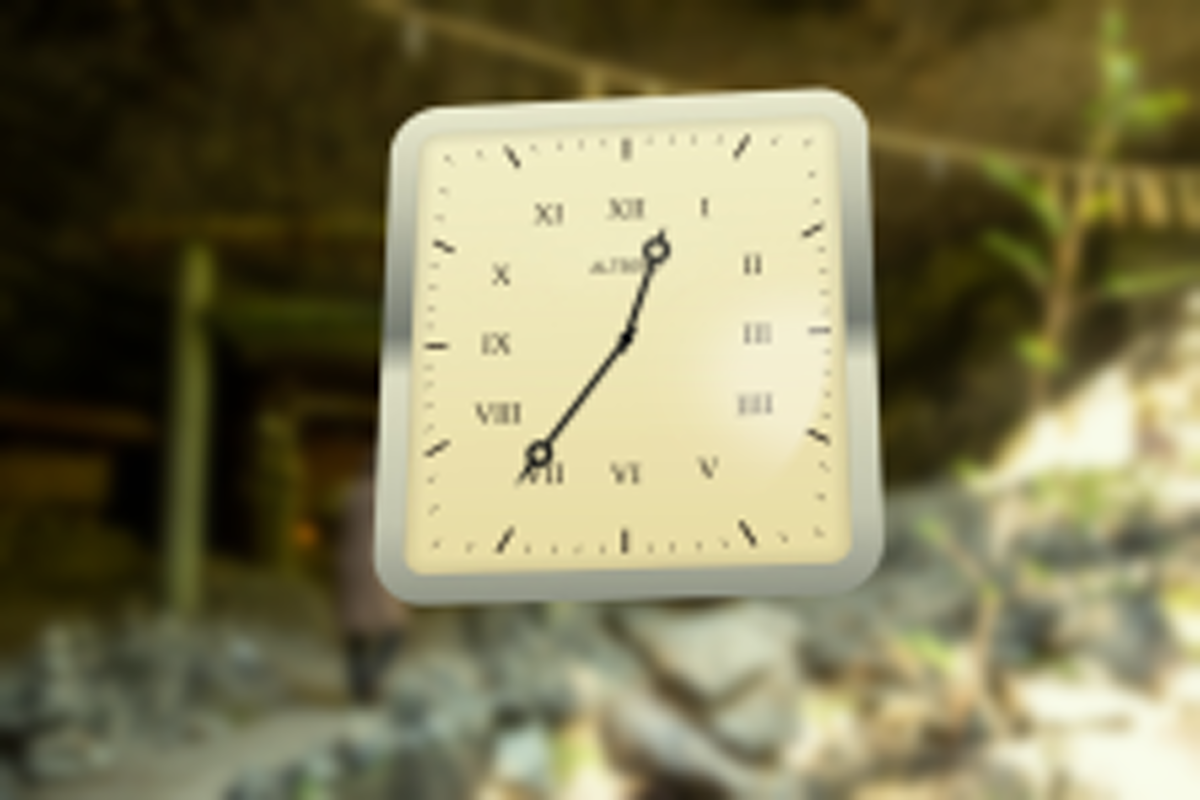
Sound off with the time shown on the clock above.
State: 12:36
